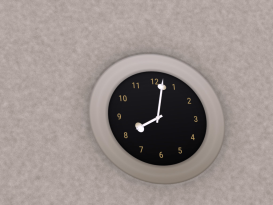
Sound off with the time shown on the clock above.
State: 8:02
